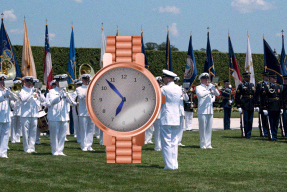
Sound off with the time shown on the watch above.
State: 6:53
